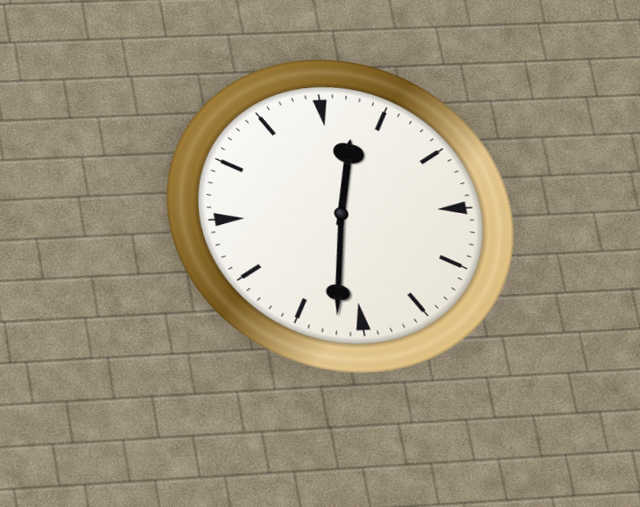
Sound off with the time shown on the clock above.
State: 12:32
